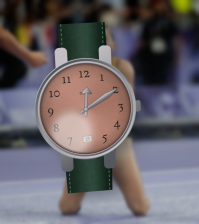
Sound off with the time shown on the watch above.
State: 12:10
